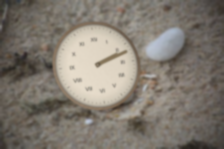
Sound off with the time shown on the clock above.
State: 2:12
